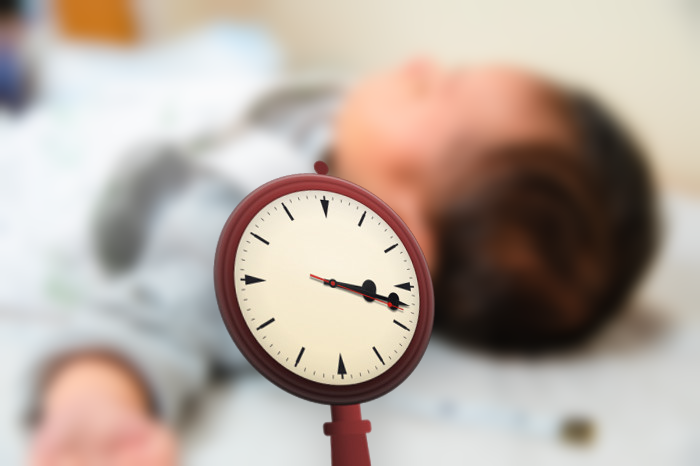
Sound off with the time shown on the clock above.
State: 3:17:18
